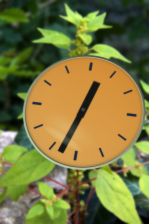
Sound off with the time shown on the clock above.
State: 12:33
